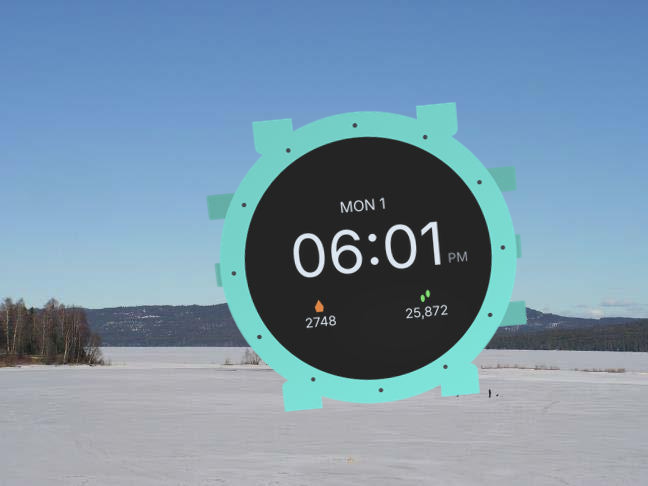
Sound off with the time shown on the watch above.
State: 6:01
